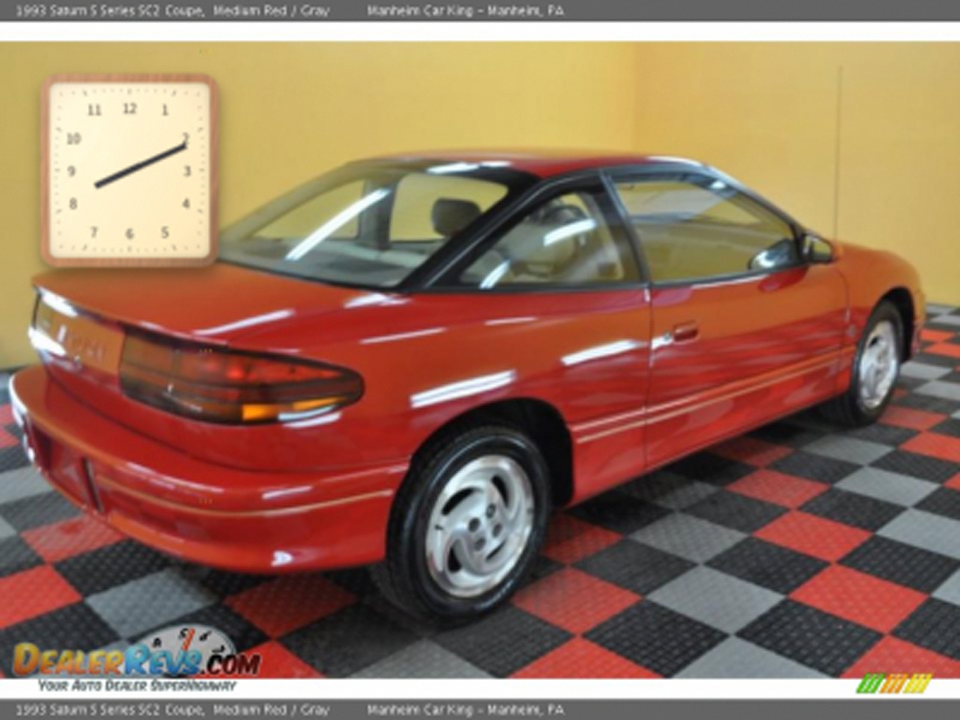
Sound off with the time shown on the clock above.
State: 8:11
